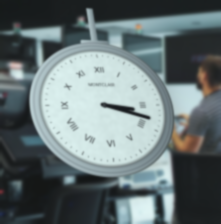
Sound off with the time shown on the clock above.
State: 3:18
